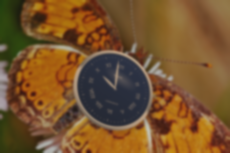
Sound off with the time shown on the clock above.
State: 9:59
